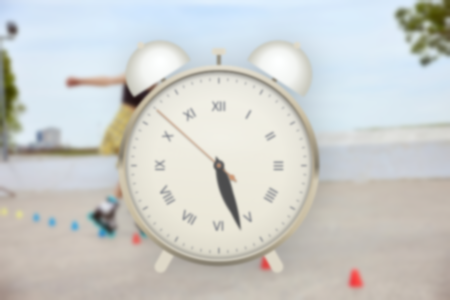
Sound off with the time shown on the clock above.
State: 5:26:52
